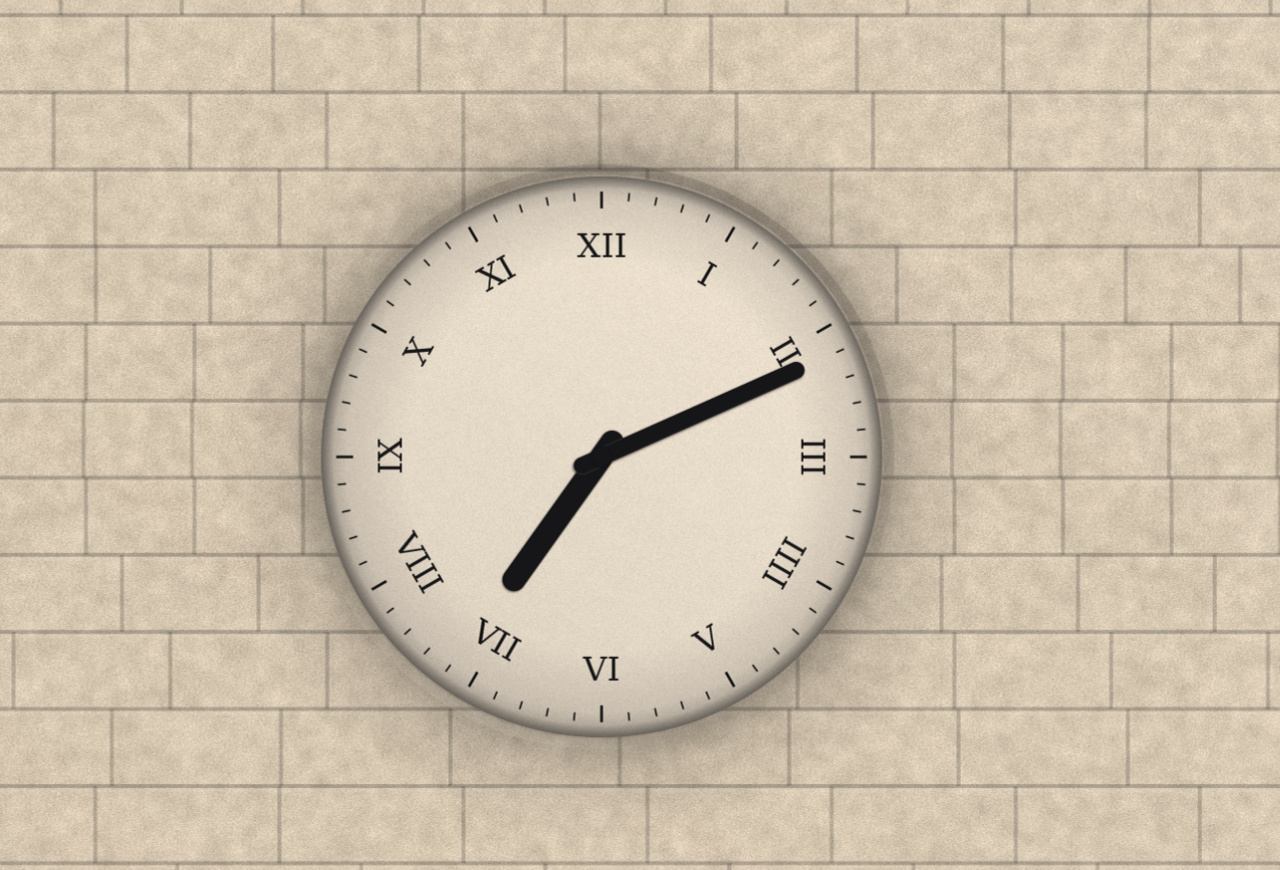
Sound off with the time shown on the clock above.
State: 7:11
